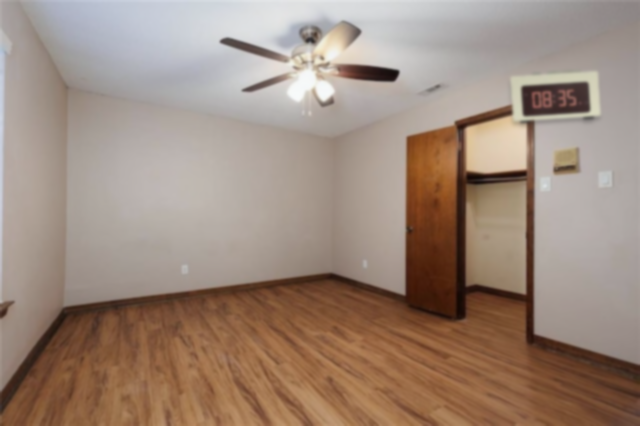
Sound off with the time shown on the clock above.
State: 8:35
